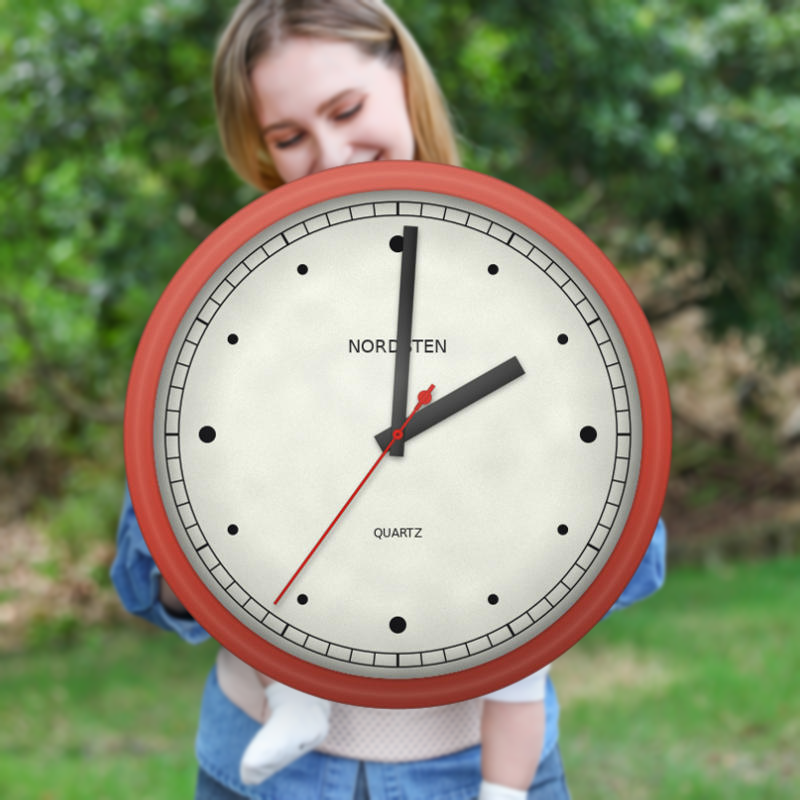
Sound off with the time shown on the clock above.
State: 2:00:36
